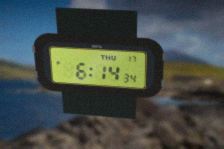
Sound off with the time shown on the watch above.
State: 6:14:34
